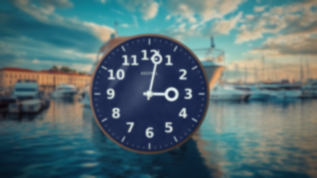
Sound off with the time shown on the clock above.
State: 3:02
